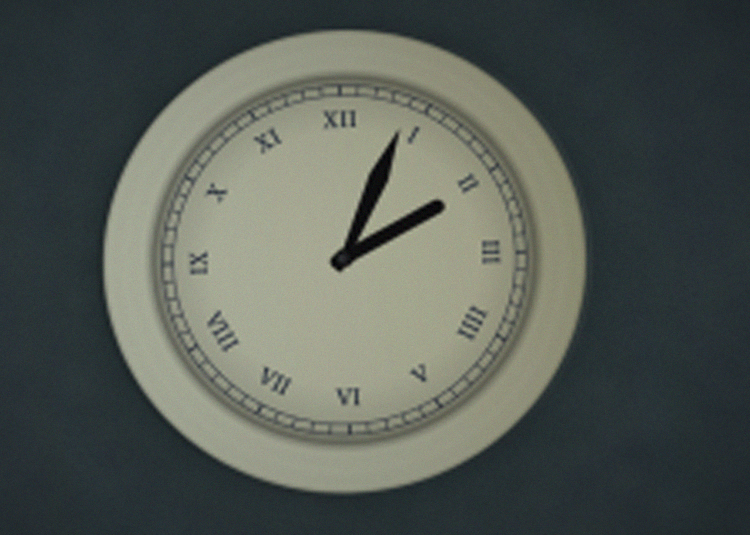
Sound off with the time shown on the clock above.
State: 2:04
